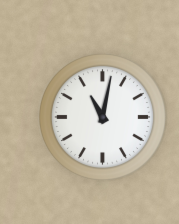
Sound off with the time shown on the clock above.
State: 11:02
